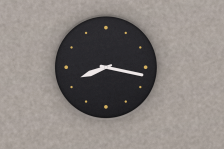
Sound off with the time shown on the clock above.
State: 8:17
